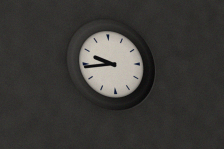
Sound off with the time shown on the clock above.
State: 9:44
